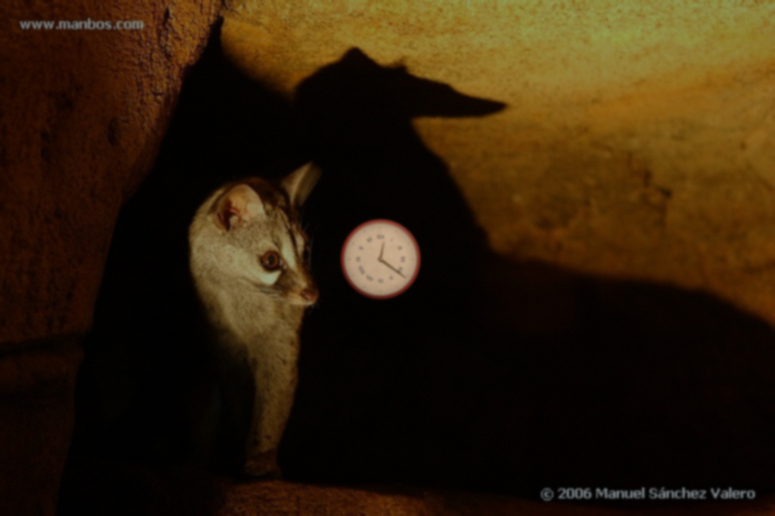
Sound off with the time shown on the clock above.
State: 12:21
